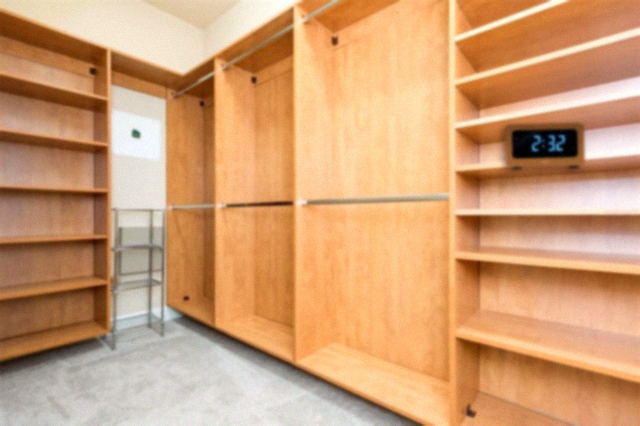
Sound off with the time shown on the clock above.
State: 2:32
